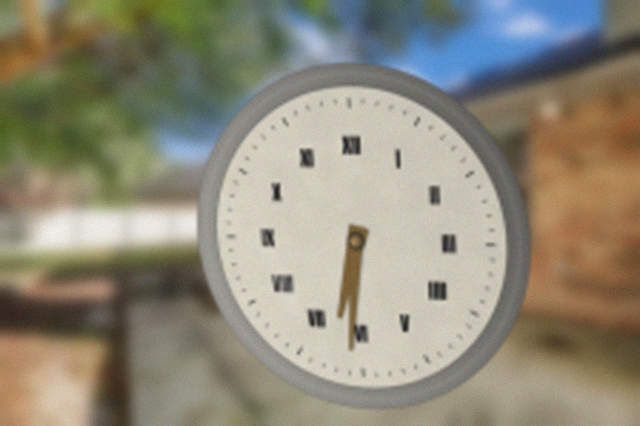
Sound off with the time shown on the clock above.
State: 6:31
